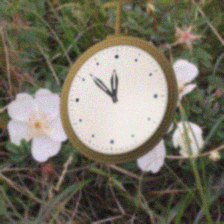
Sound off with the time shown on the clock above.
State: 11:52
